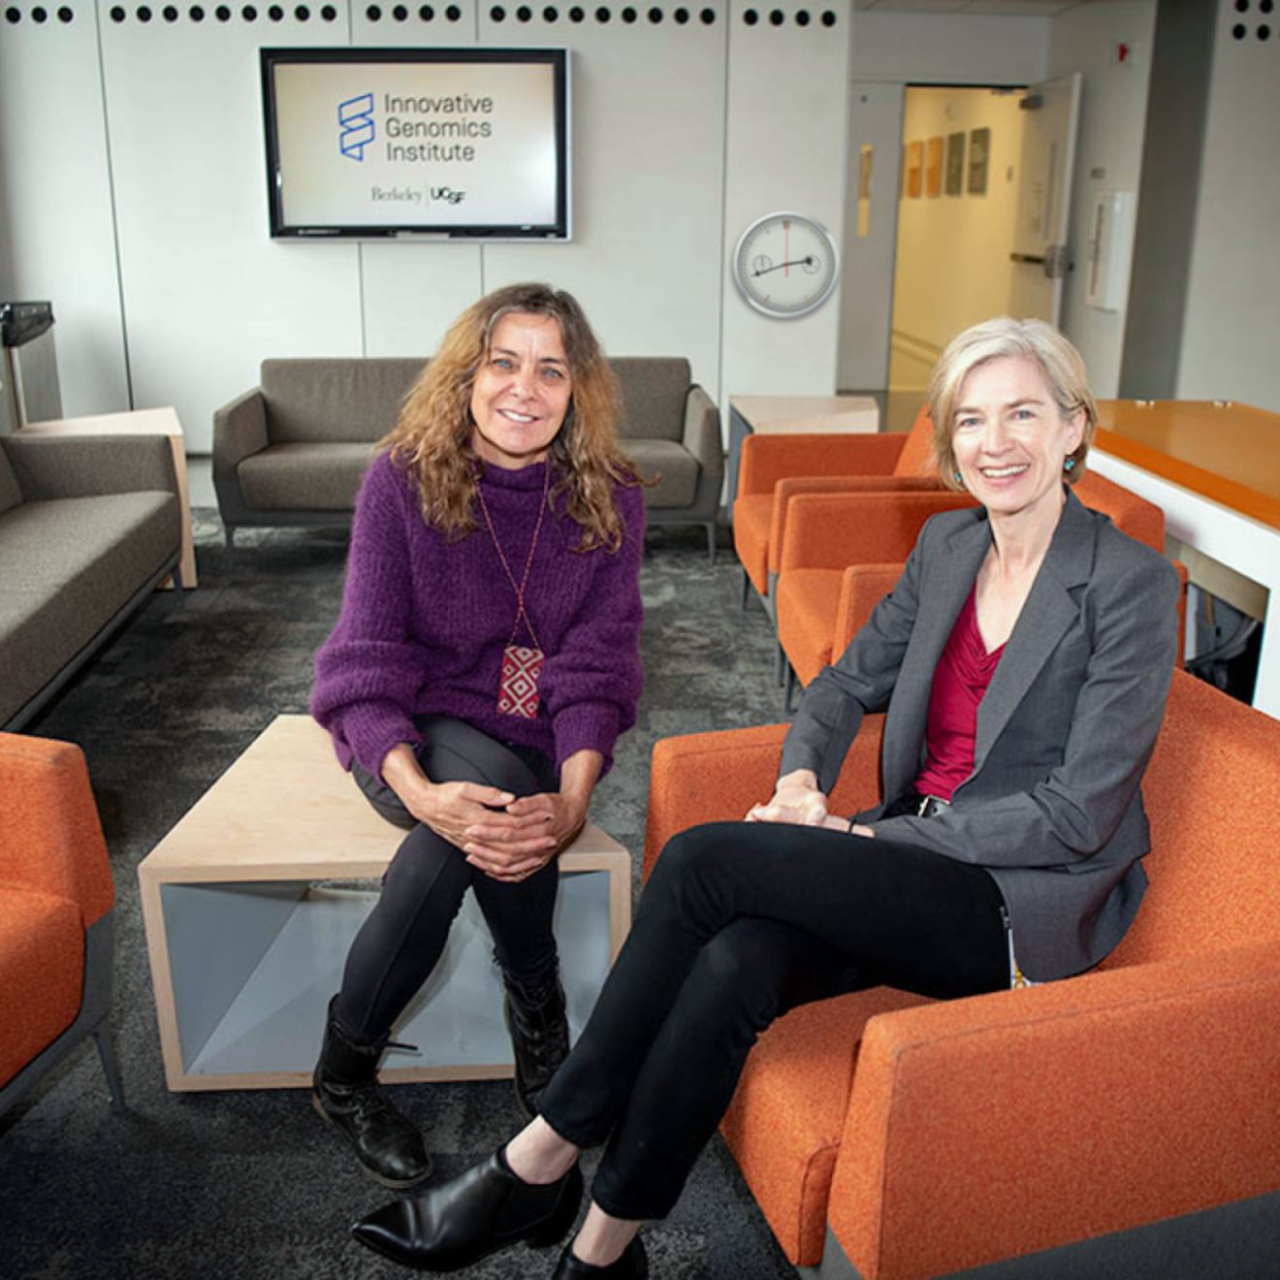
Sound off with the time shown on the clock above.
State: 2:42
